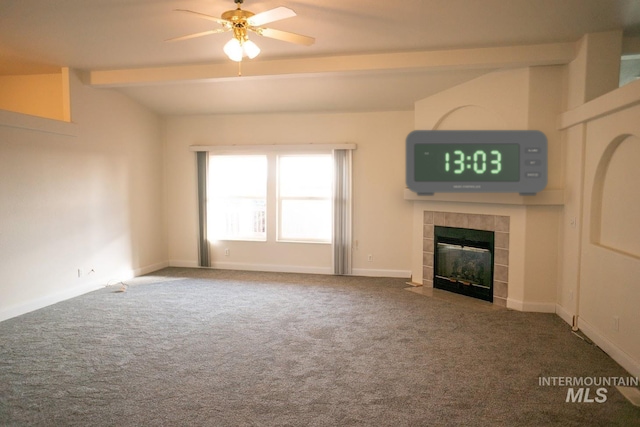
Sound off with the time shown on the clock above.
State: 13:03
